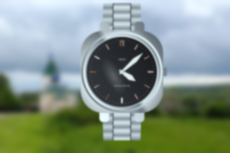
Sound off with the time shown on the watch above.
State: 4:08
